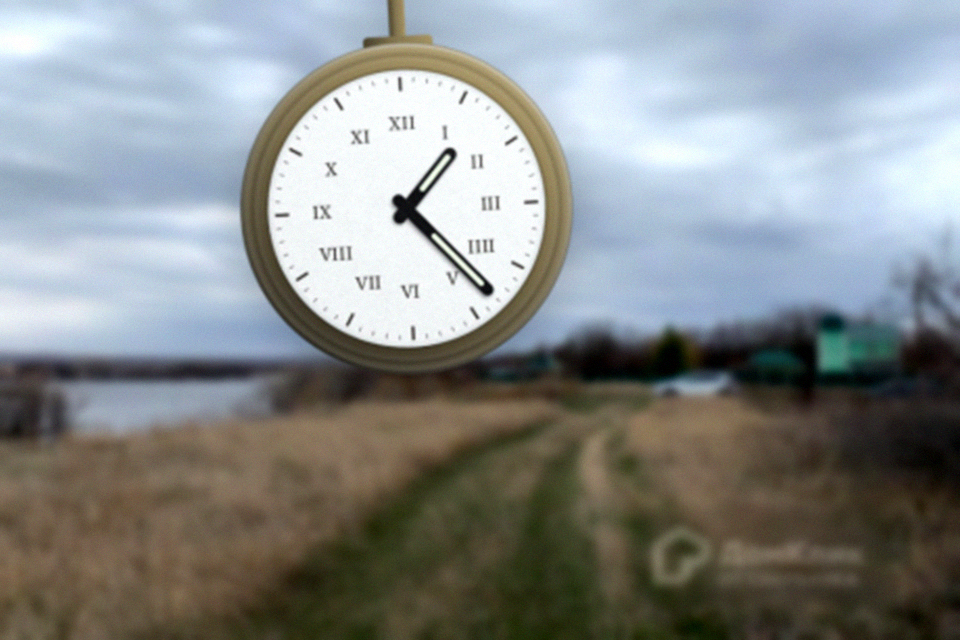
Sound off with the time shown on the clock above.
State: 1:23
